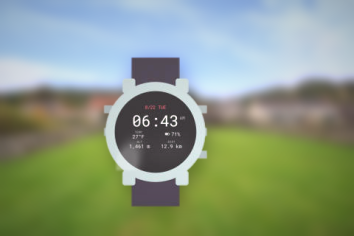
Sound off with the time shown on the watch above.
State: 6:43
